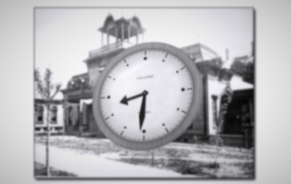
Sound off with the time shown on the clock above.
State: 8:31
